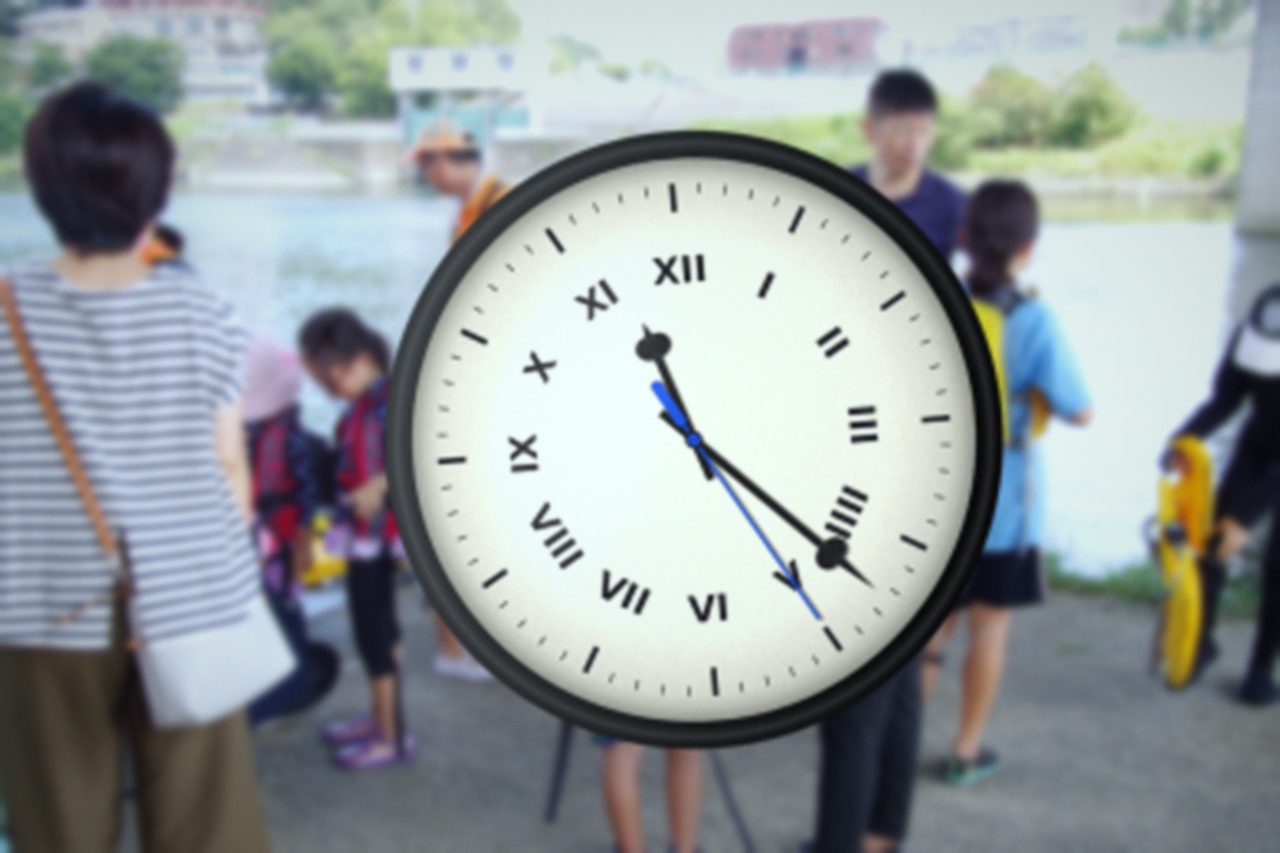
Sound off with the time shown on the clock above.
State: 11:22:25
